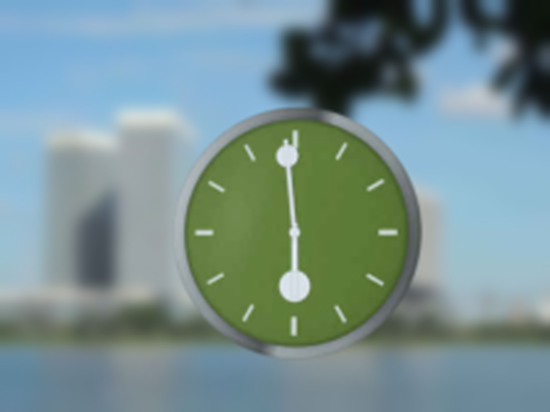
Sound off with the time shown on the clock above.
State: 5:59
